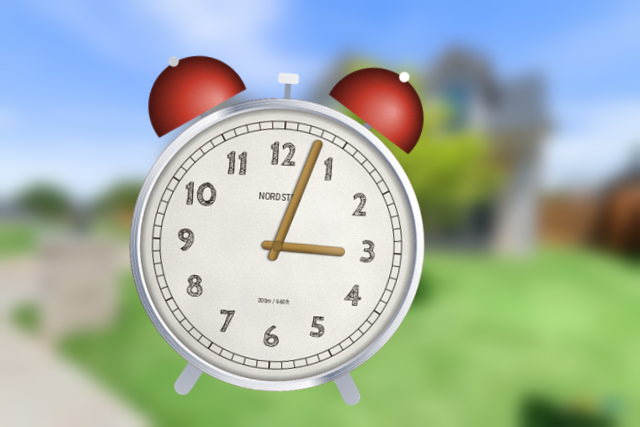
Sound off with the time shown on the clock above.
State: 3:03
